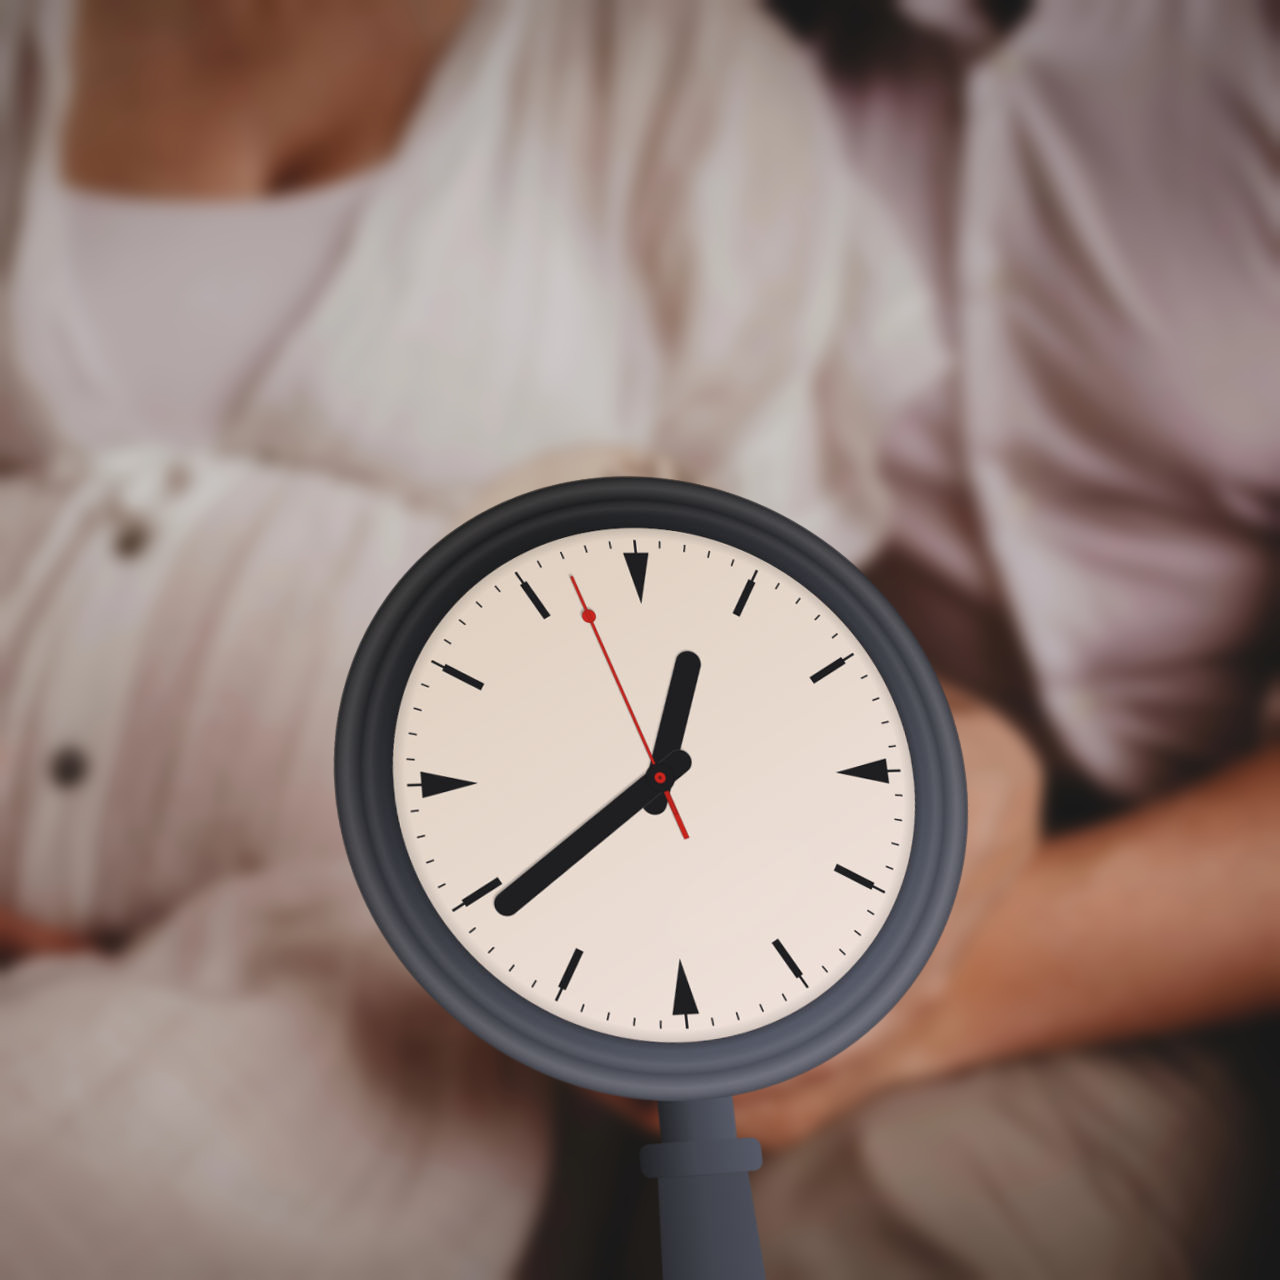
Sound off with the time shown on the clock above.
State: 12:38:57
